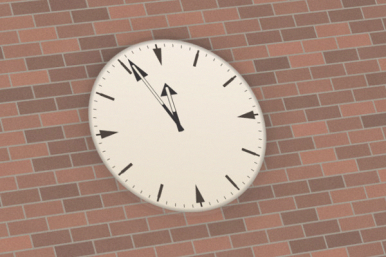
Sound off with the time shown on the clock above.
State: 11:56
